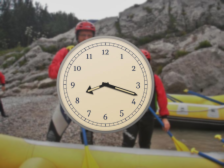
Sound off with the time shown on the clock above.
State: 8:18
